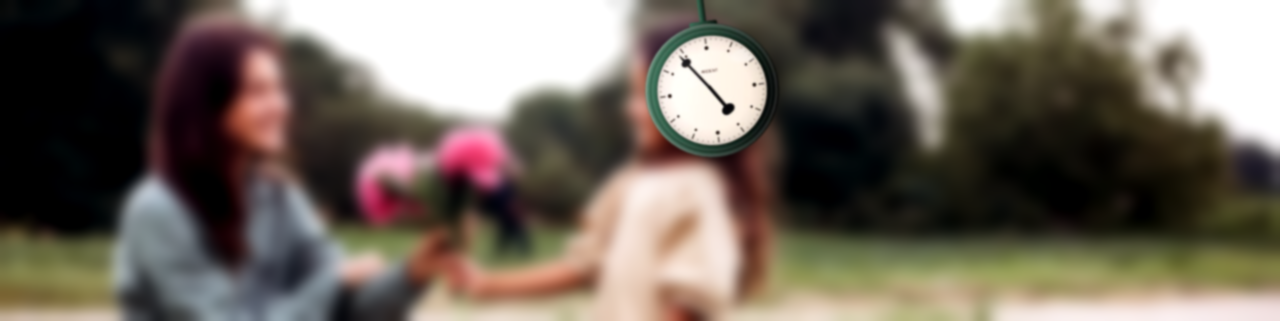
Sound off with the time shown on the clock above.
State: 4:54
